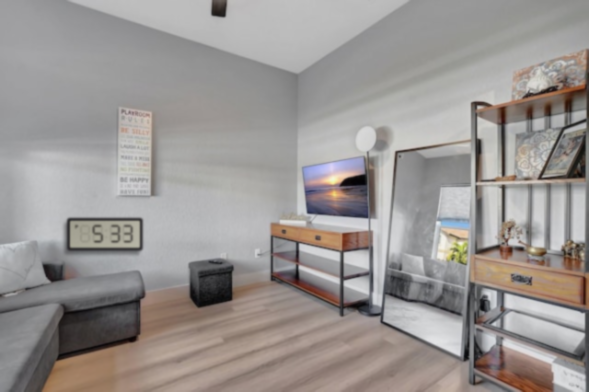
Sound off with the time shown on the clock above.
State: 5:33
